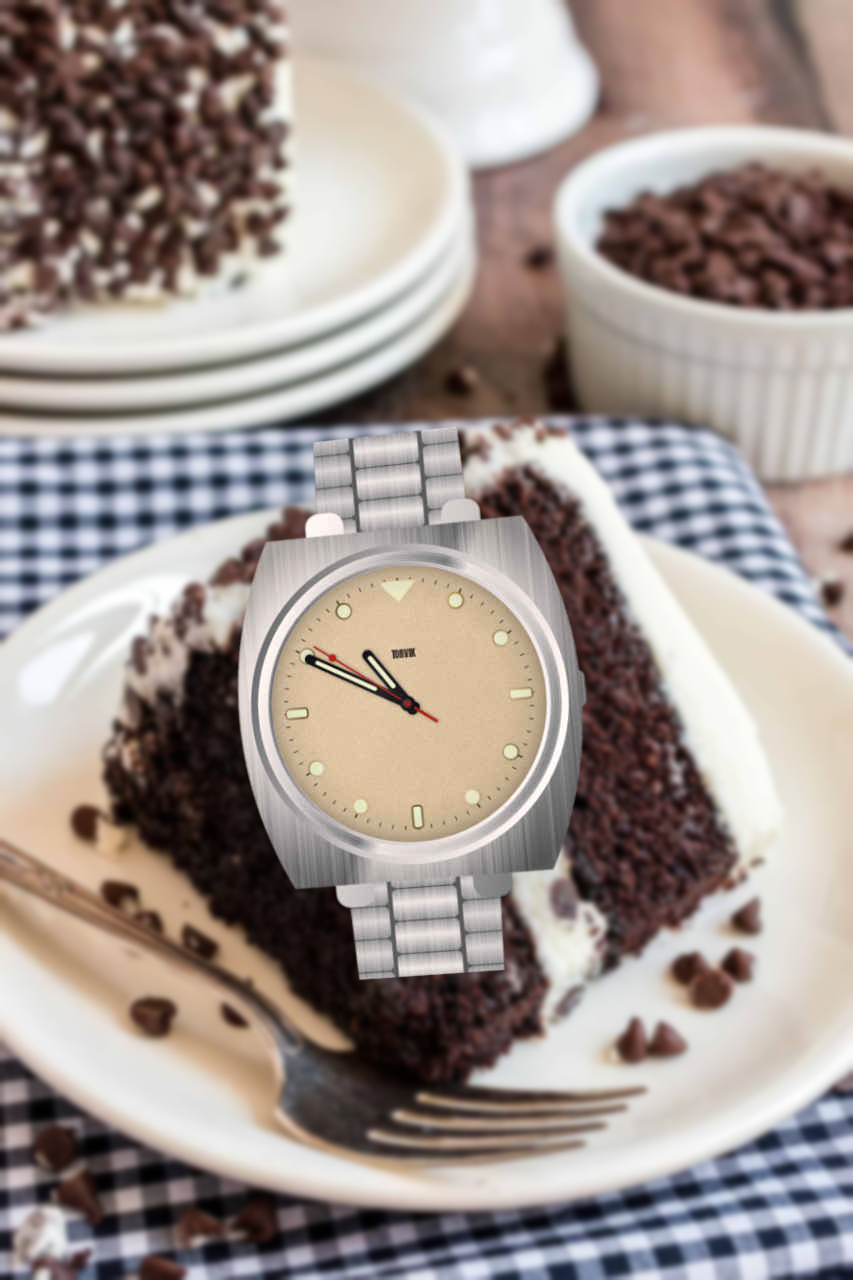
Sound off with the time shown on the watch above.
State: 10:49:51
